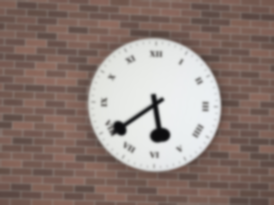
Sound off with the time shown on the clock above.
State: 5:39
